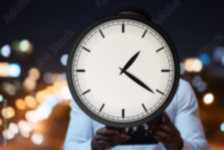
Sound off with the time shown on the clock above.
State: 1:21
